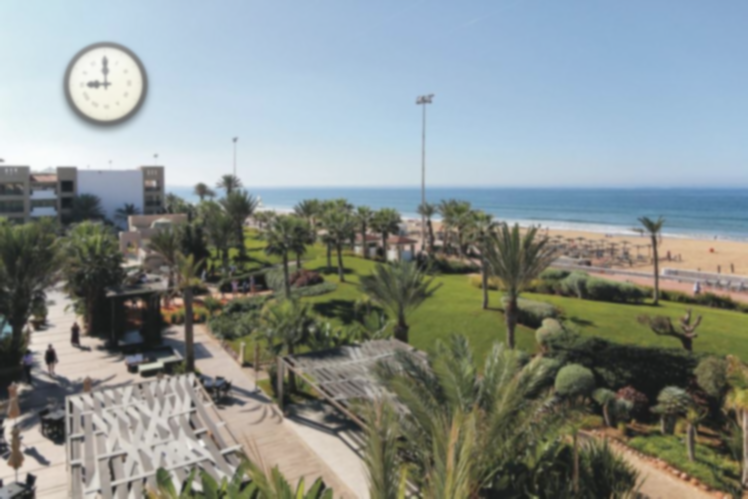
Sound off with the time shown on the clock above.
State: 9:00
